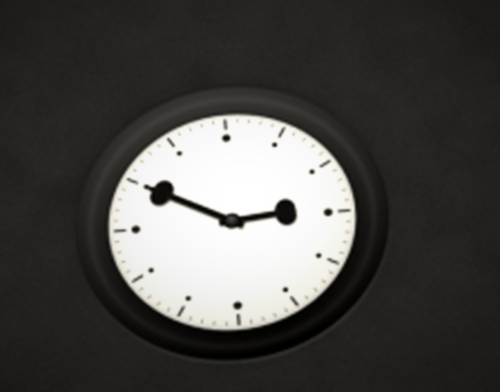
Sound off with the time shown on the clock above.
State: 2:50
